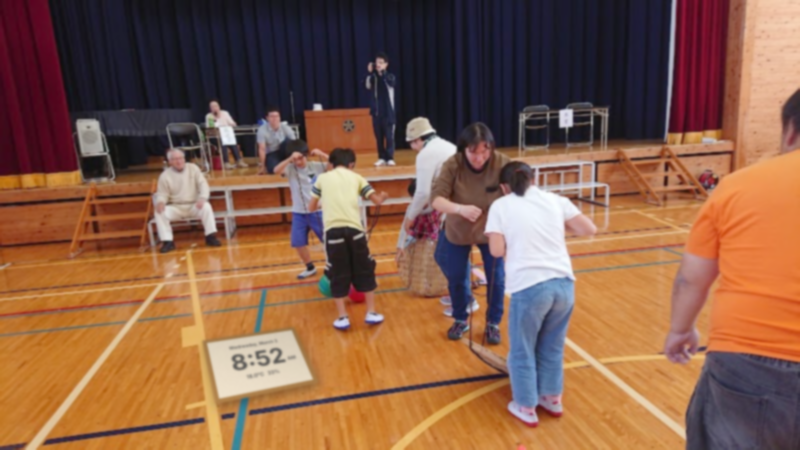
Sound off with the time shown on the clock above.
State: 8:52
